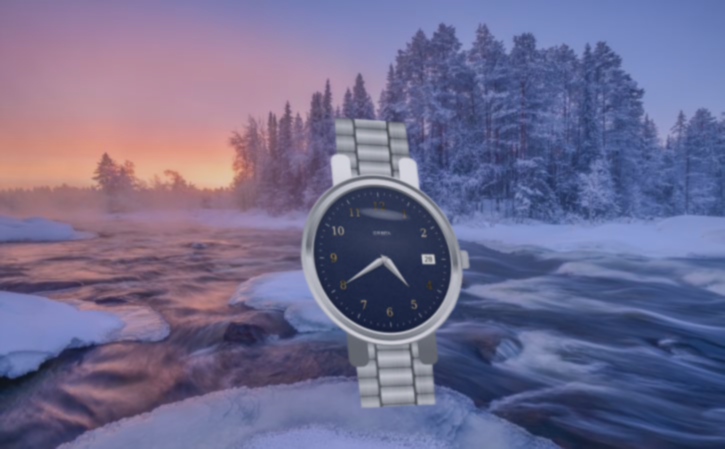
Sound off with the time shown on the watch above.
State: 4:40
